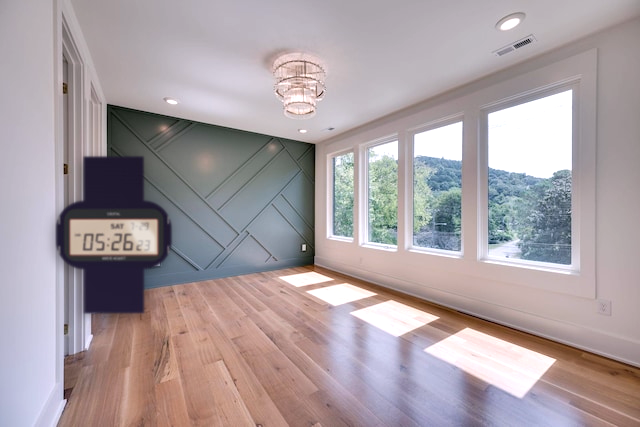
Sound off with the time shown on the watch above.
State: 5:26:23
